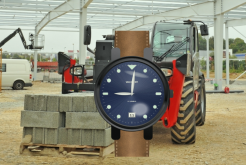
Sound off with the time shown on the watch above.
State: 9:01
